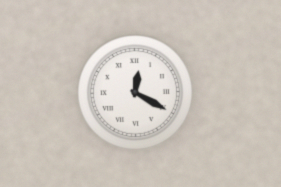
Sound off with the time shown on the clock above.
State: 12:20
